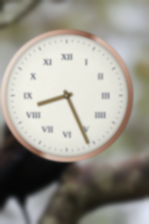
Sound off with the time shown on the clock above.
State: 8:26
